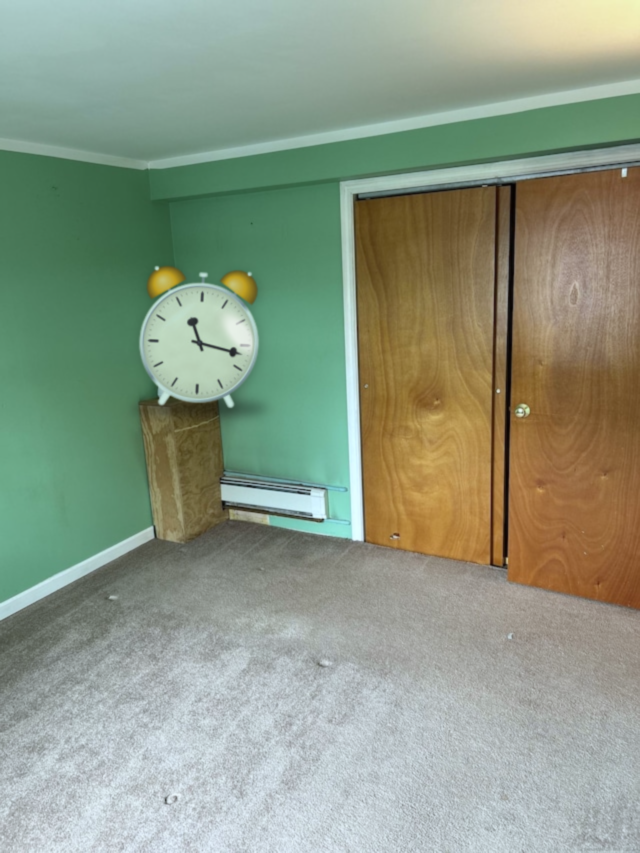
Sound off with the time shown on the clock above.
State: 11:17
